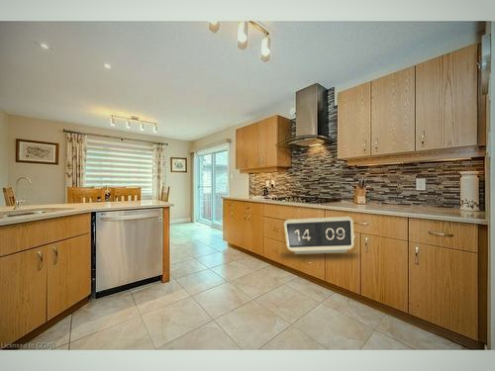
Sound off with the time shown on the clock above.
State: 14:09
